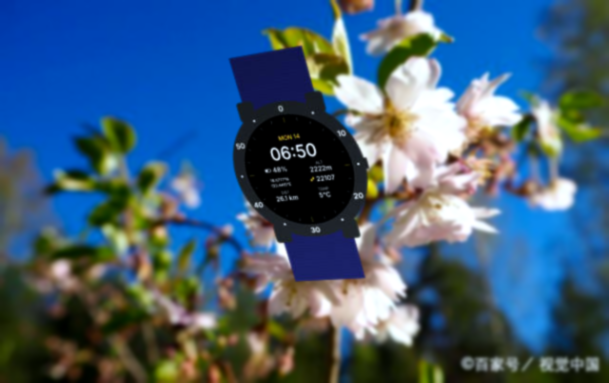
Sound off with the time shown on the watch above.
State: 6:50
